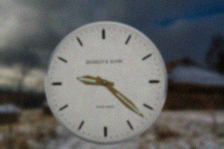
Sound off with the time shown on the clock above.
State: 9:22
